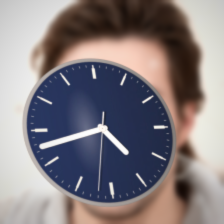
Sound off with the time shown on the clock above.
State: 4:42:32
